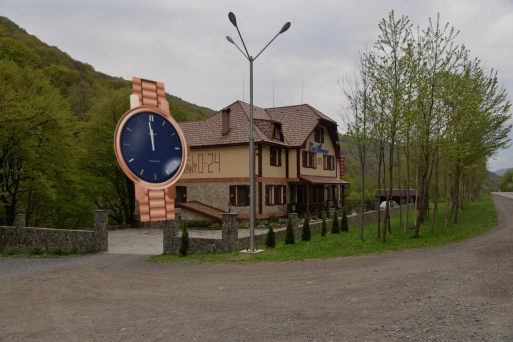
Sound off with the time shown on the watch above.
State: 11:59
